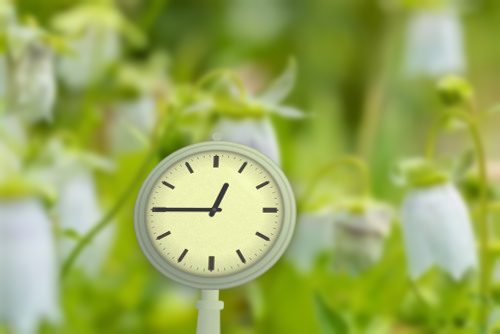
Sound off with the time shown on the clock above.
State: 12:45
